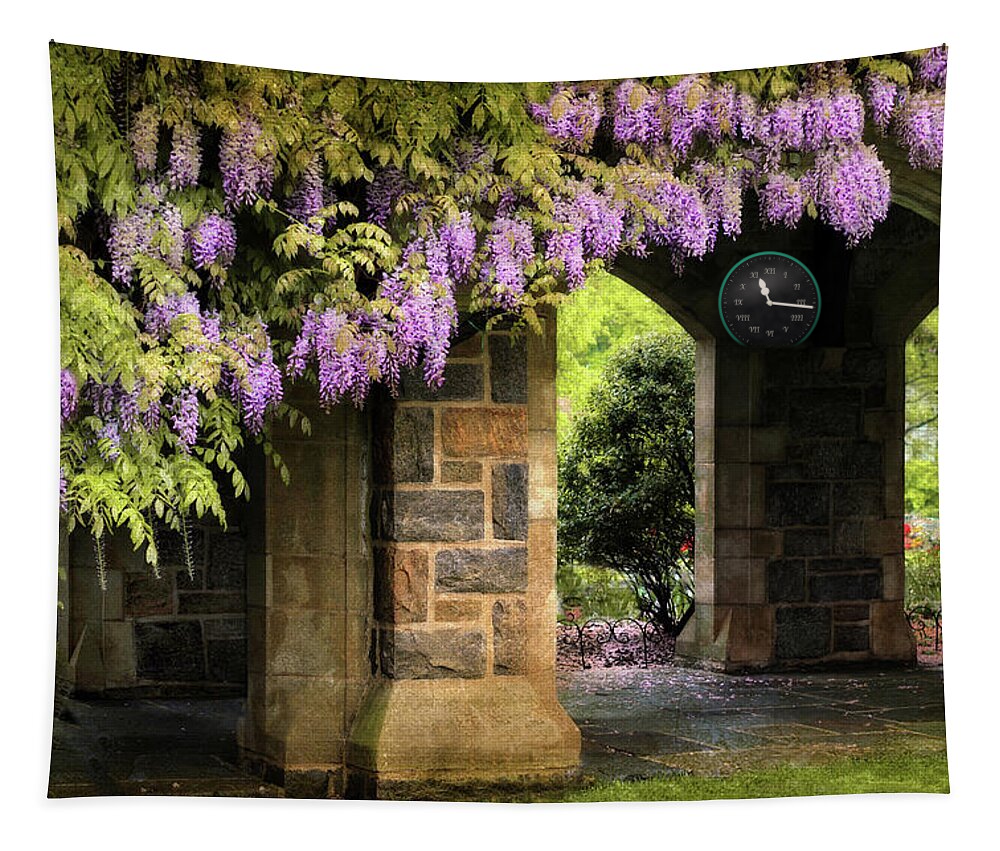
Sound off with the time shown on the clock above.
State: 11:16
